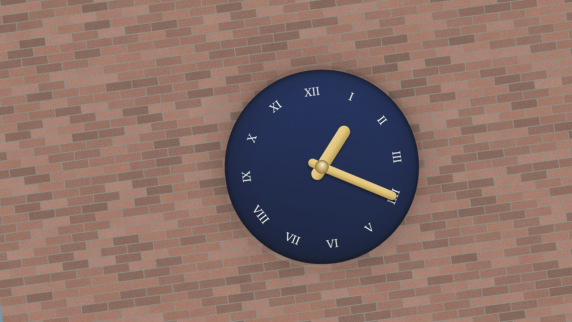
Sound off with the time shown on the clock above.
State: 1:20
